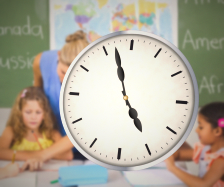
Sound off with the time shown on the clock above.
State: 4:57
